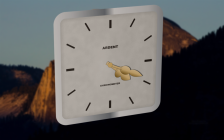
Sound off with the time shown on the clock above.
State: 4:19
